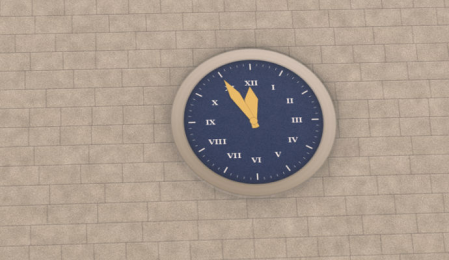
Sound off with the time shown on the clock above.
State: 11:55
